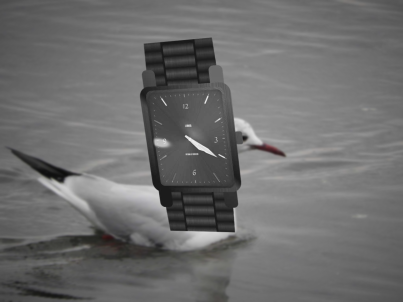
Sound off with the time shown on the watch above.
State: 4:21
